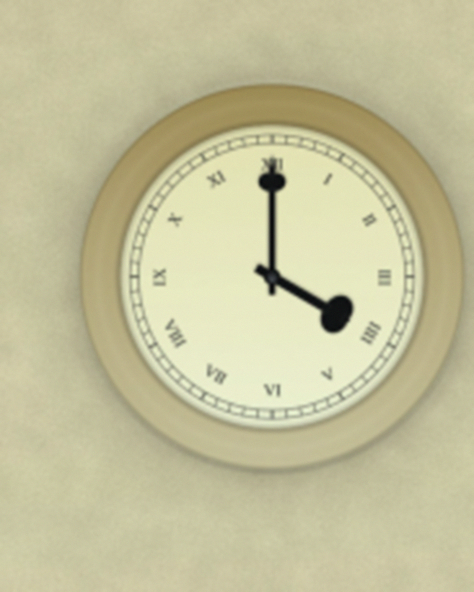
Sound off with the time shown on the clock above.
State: 4:00
